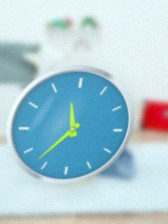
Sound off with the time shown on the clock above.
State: 11:37
